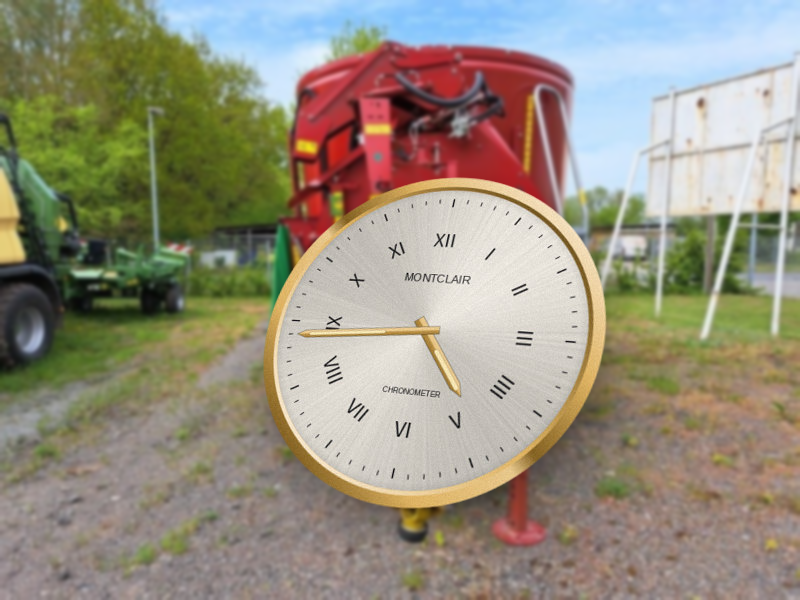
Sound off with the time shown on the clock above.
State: 4:44
